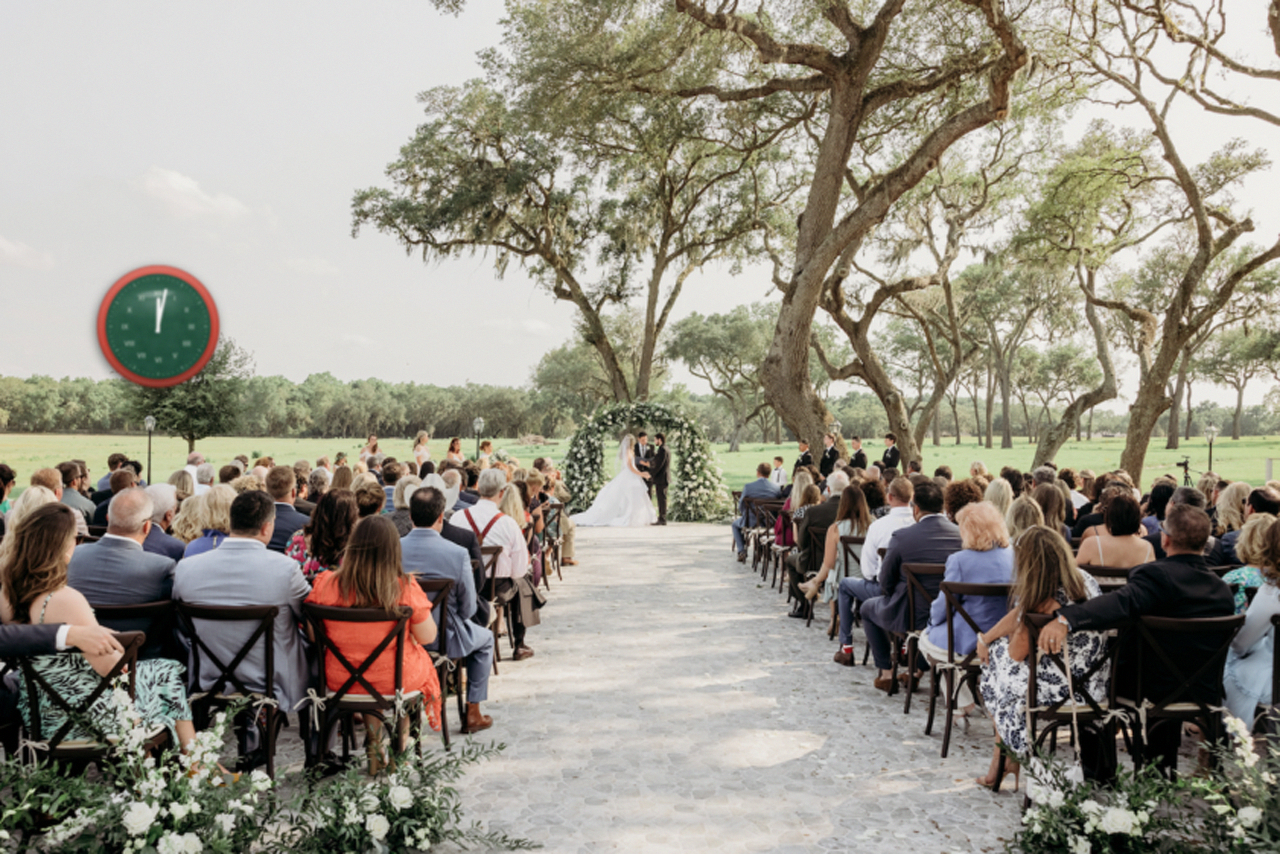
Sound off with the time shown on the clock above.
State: 12:02
